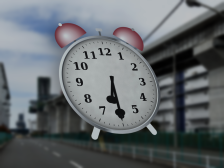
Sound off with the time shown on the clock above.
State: 6:30
